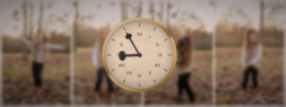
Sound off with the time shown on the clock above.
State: 8:55
